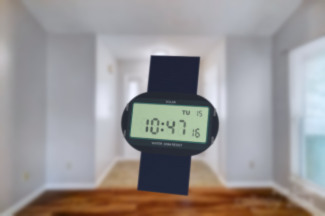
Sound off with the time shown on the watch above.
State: 10:47:16
